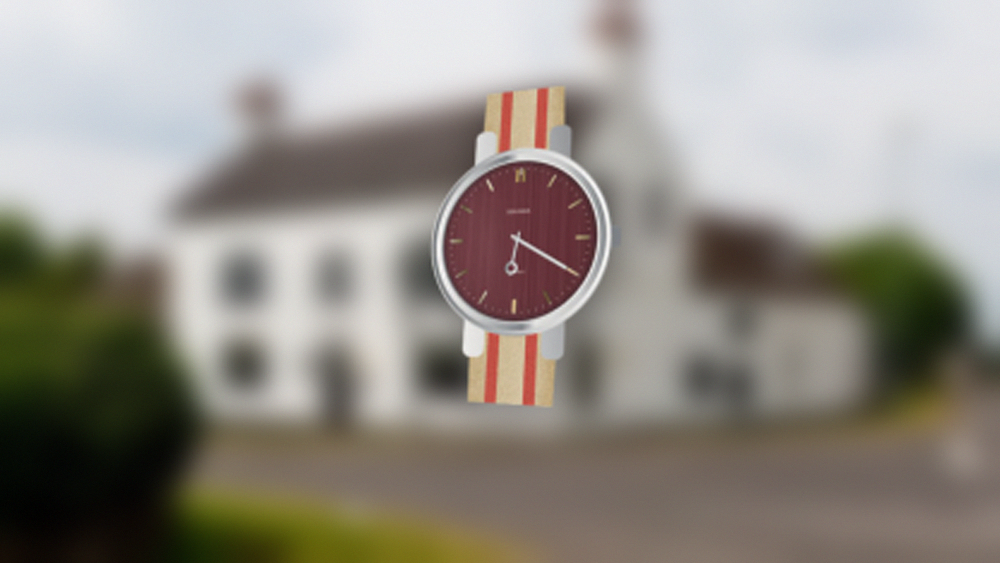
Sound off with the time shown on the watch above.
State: 6:20
